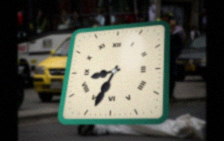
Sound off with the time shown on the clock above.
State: 8:34
